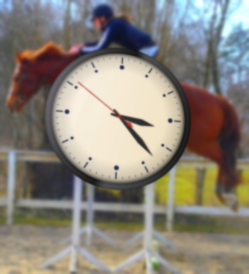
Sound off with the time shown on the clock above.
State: 3:22:51
